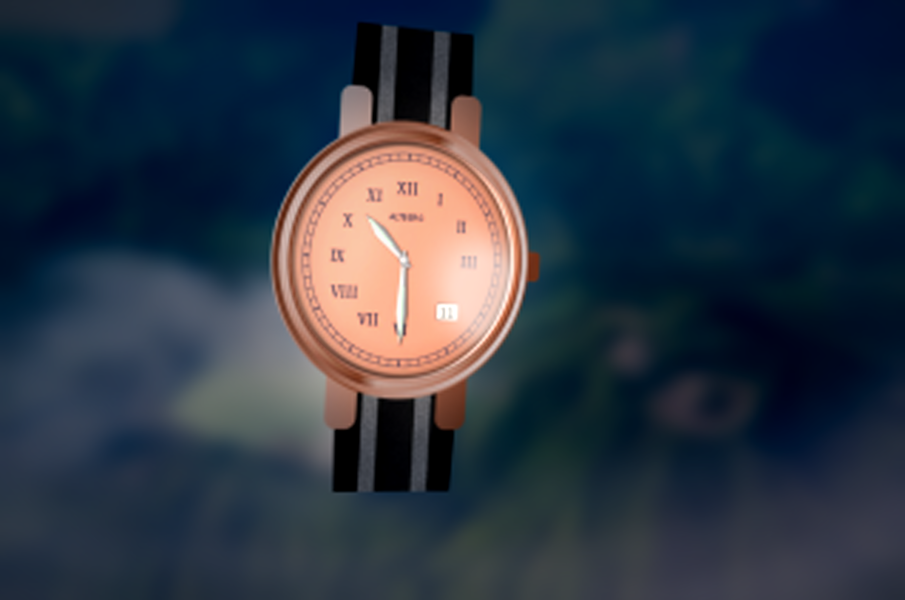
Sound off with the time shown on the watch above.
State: 10:30
